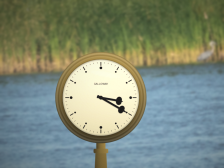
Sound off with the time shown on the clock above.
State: 3:20
